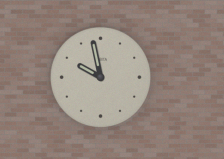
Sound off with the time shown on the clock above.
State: 9:58
